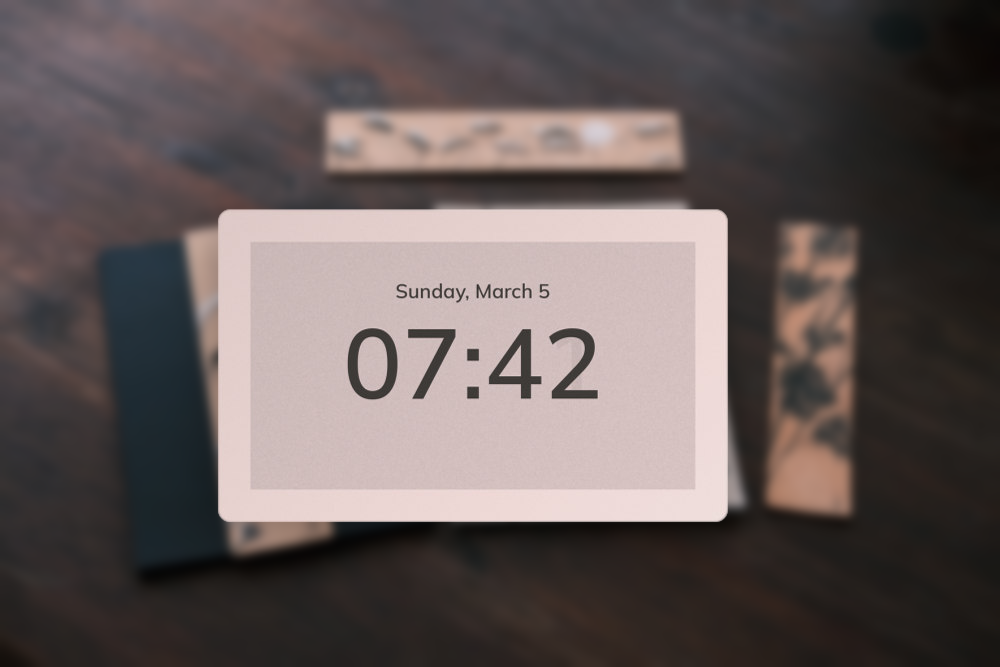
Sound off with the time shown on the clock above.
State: 7:42
